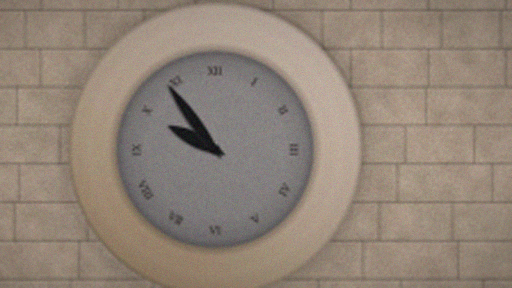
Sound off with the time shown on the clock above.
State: 9:54
